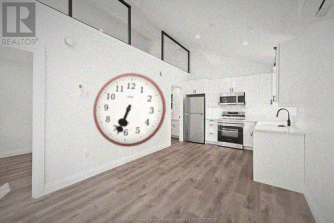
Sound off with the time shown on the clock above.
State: 6:33
